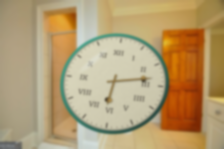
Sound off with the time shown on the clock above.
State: 6:13
